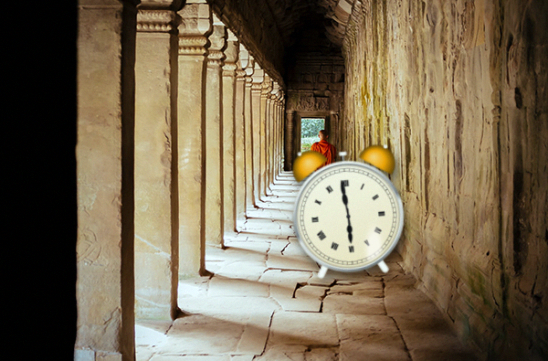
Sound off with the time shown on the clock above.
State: 5:59
